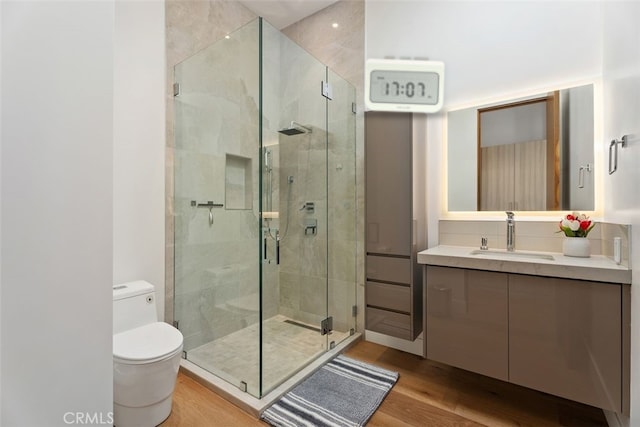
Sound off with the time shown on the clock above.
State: 17:07
